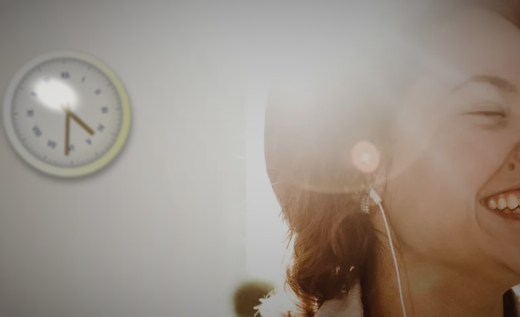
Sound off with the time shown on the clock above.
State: 4:31
